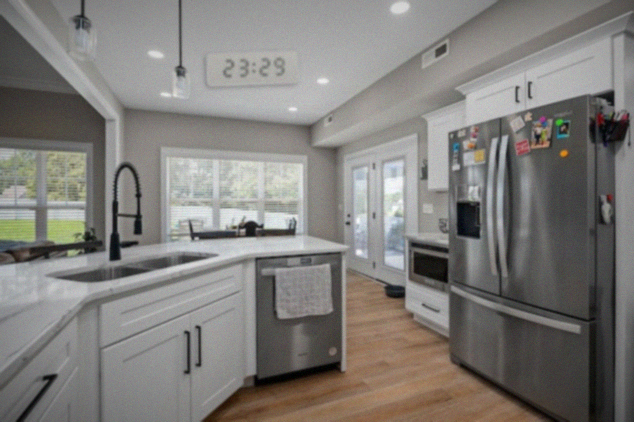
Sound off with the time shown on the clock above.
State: 23:29
